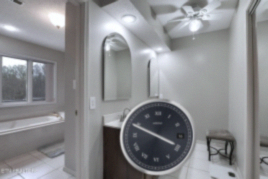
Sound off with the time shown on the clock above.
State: 3:49
